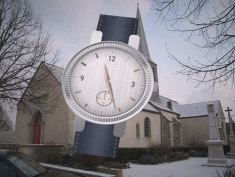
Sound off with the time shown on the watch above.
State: 11:26
